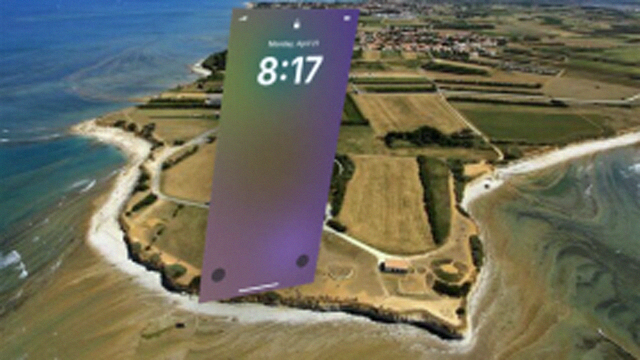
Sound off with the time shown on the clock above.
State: 8:17
